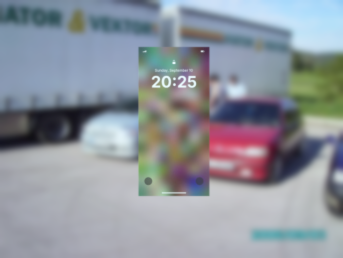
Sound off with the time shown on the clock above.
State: 20:25
